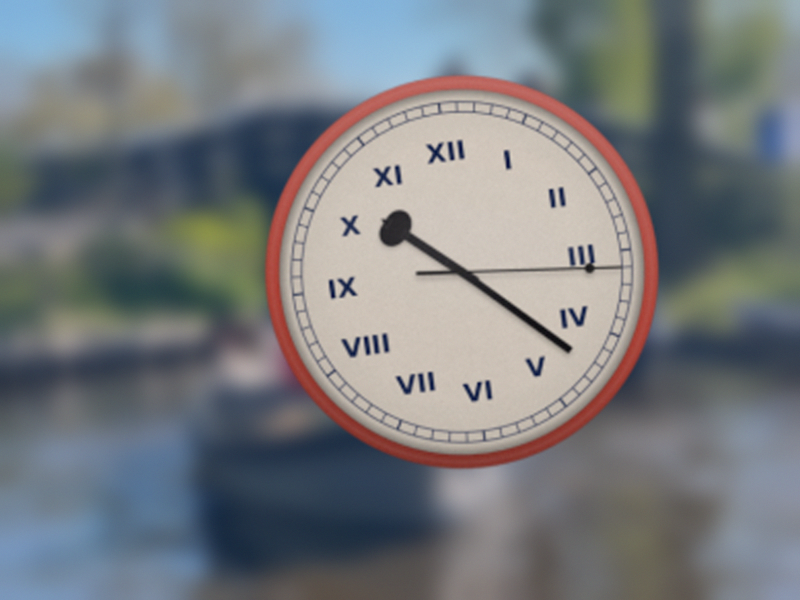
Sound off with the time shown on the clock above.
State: 10:22:16
